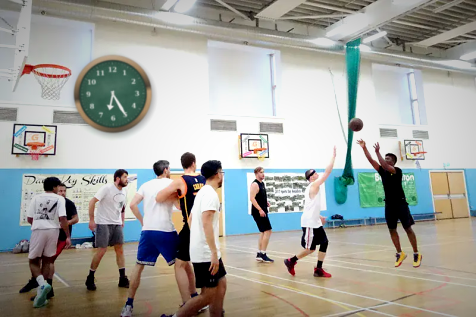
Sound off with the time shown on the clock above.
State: 6:25
